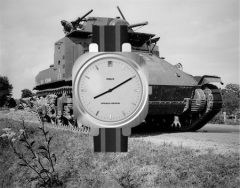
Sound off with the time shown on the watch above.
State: 8:10
